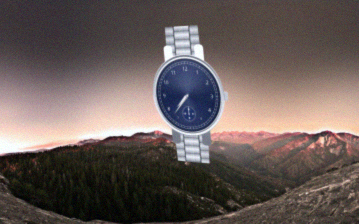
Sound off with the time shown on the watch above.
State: 7:37
